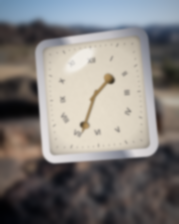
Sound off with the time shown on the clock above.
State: 1:34
